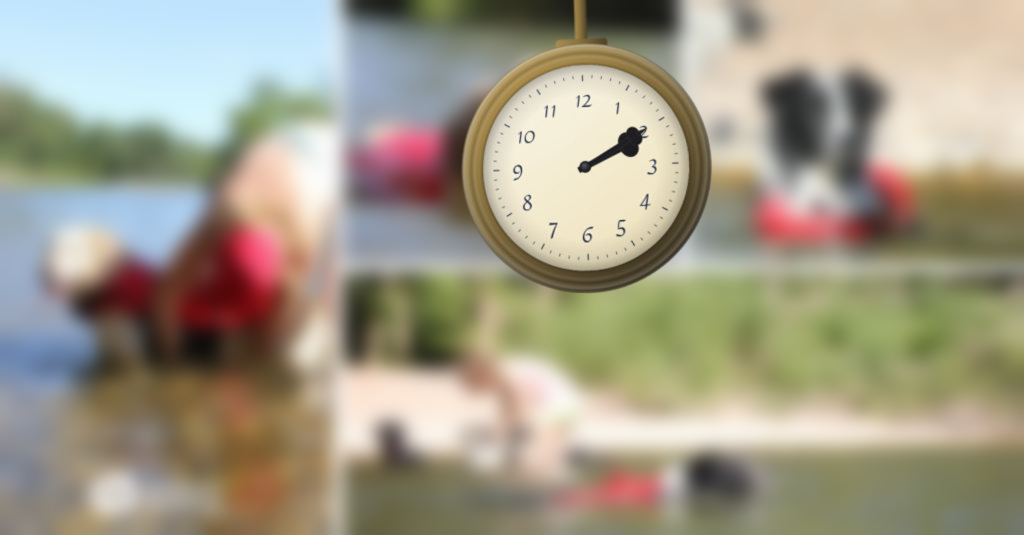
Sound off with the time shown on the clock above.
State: 2:10
